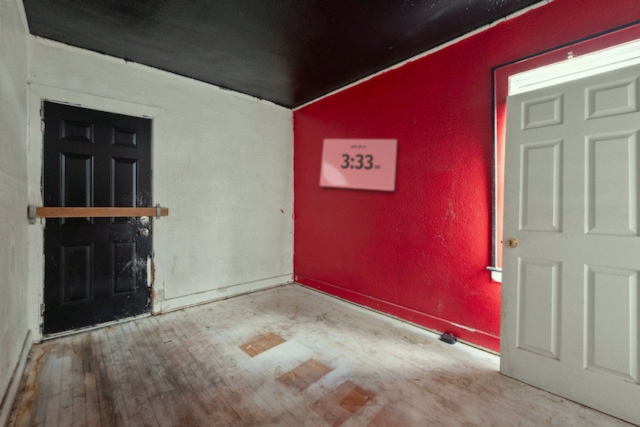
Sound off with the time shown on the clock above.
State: 3:33
